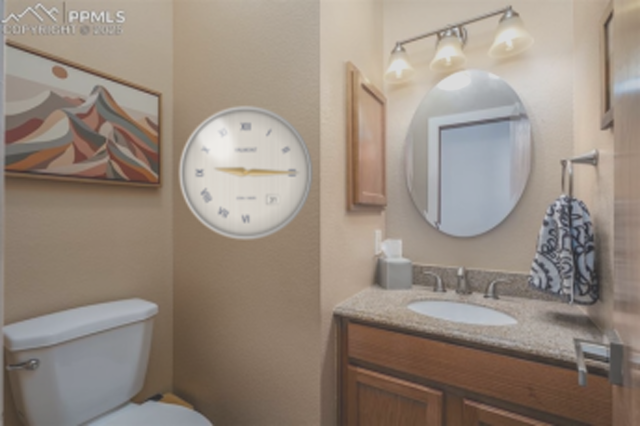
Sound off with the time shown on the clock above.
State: 9:15
